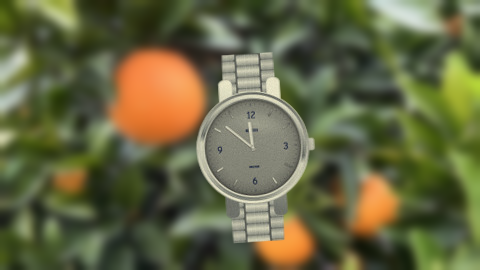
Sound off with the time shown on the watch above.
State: 11:52
